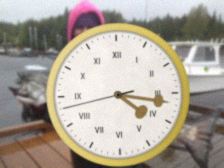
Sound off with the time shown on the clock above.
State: 4:16:43
